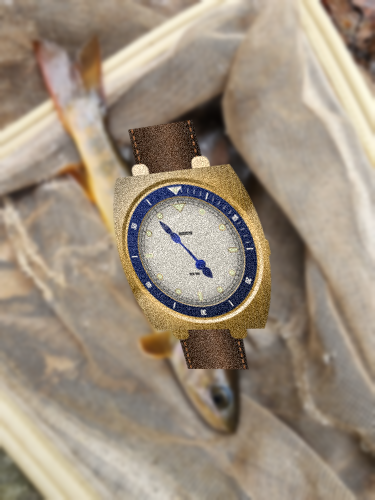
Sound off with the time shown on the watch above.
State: 4:54
